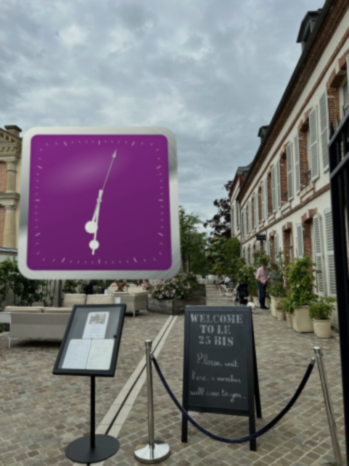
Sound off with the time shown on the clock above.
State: 6:31:03
